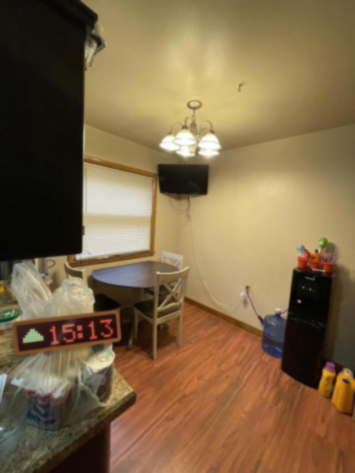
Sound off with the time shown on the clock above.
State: 15:13
